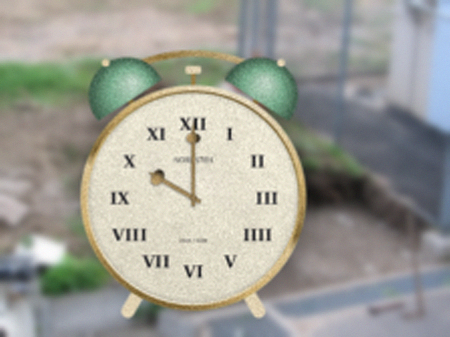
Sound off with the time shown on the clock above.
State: 10:00
